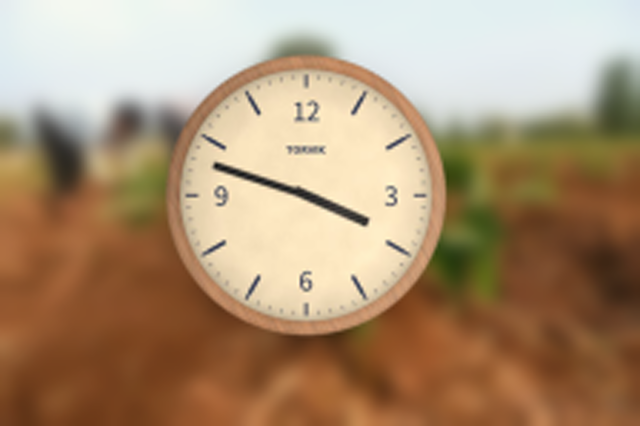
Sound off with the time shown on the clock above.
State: 3:48
